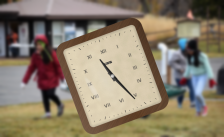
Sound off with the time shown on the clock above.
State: 11:26
